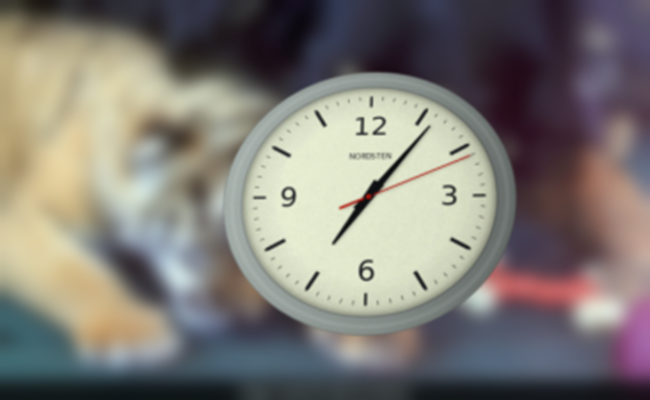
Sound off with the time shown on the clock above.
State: 7:06:11
